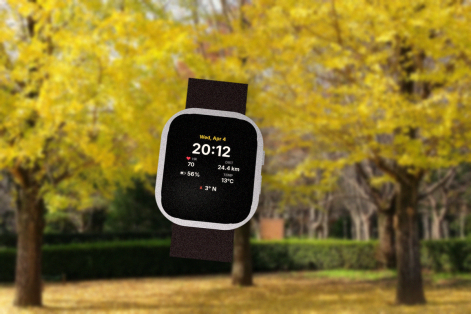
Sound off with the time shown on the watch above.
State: 20:12
